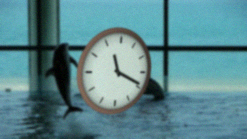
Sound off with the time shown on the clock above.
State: 11:19
